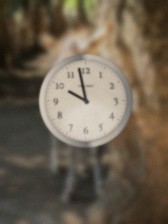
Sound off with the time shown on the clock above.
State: 9:58
